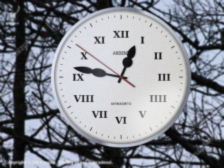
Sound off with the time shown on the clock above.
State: 12:46:51
